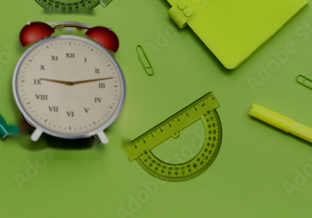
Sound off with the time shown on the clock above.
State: 9:13
